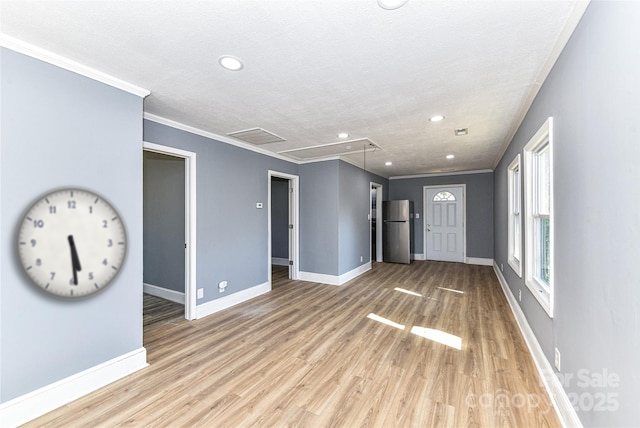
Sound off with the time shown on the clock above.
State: 5:29
